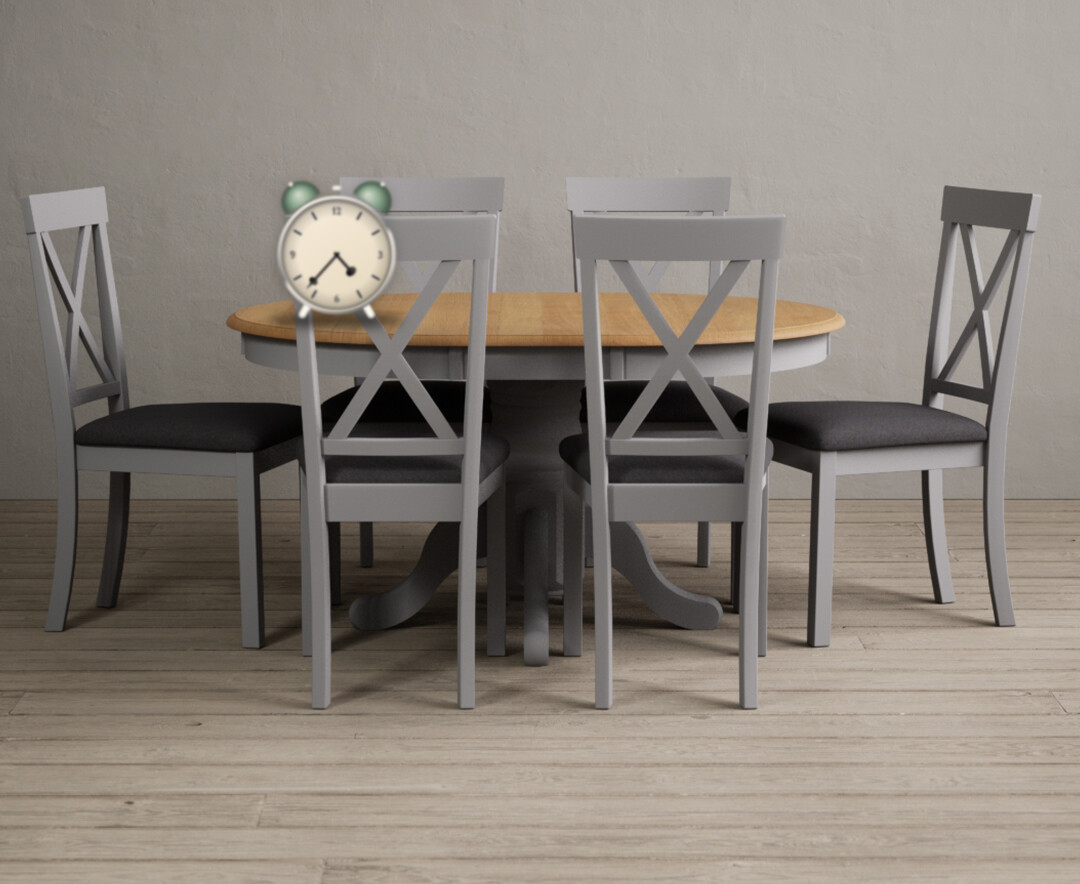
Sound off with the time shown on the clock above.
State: 4:37
